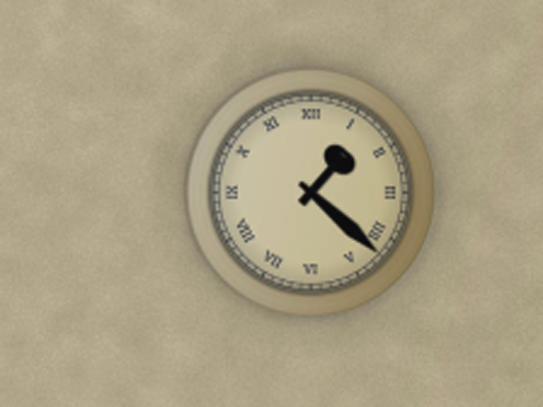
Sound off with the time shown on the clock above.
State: 1:22
